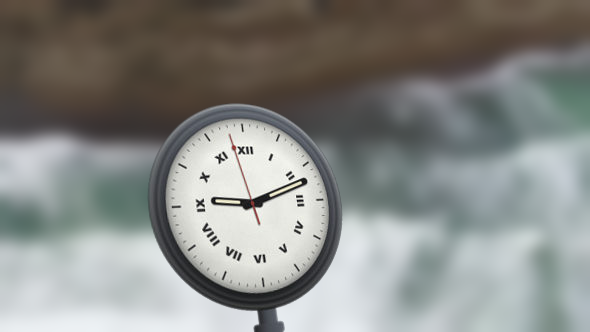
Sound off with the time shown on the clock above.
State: 9:11:58
